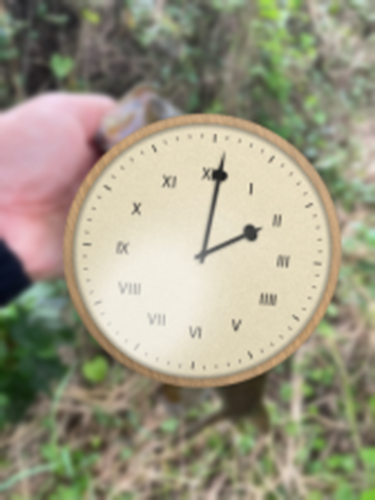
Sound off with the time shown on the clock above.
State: 2:01
